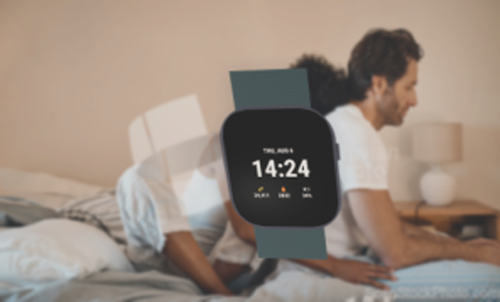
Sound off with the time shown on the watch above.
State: 14:24
